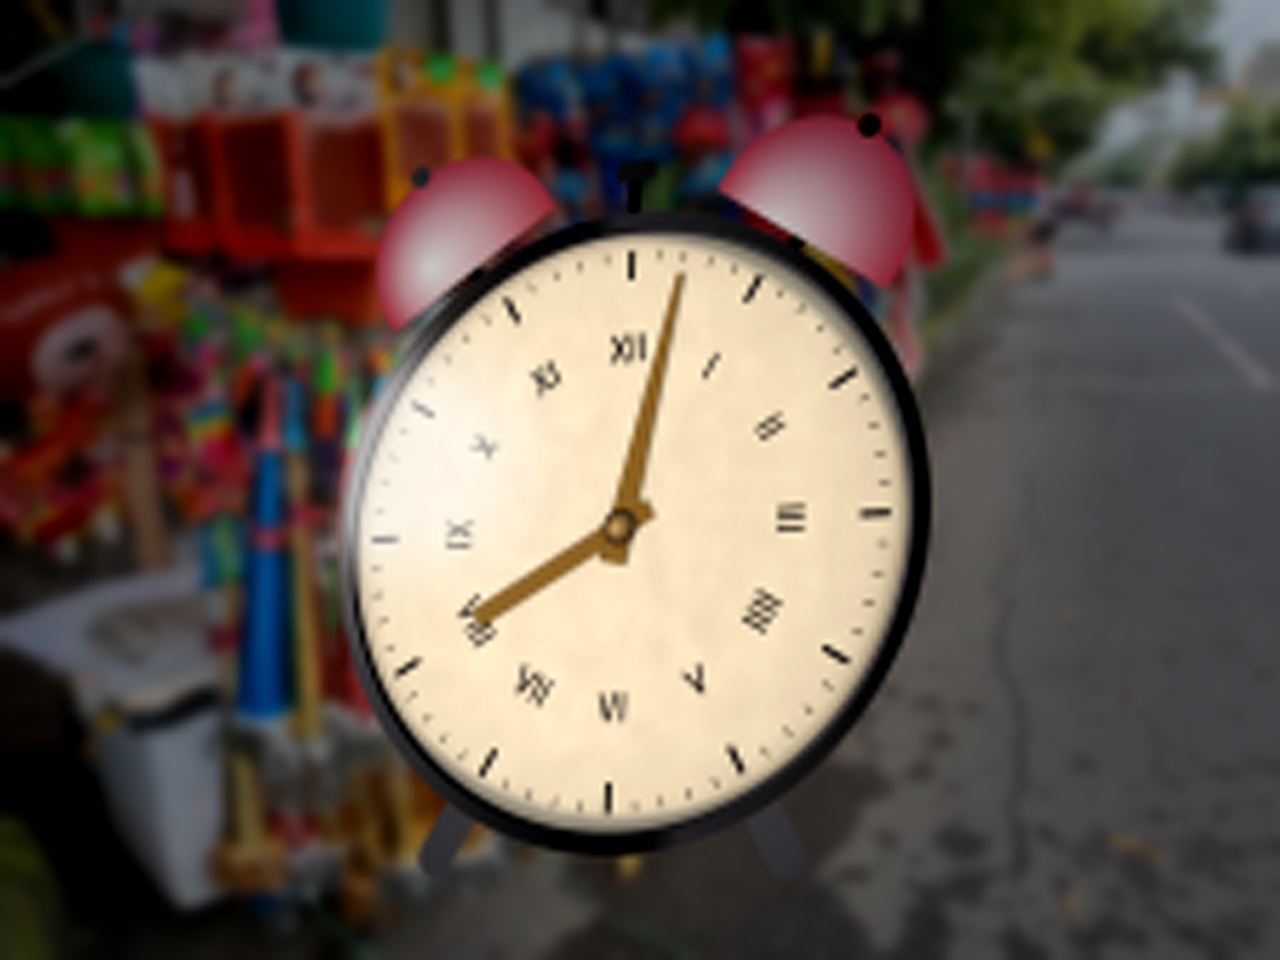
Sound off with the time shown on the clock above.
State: 8:02
